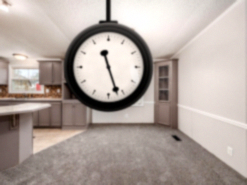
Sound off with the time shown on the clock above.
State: 11:27
